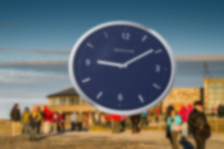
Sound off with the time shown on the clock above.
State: 9:09
